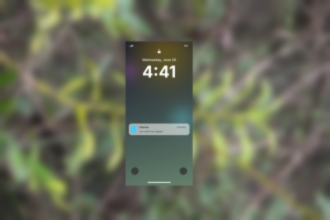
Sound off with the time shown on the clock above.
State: 4:41
